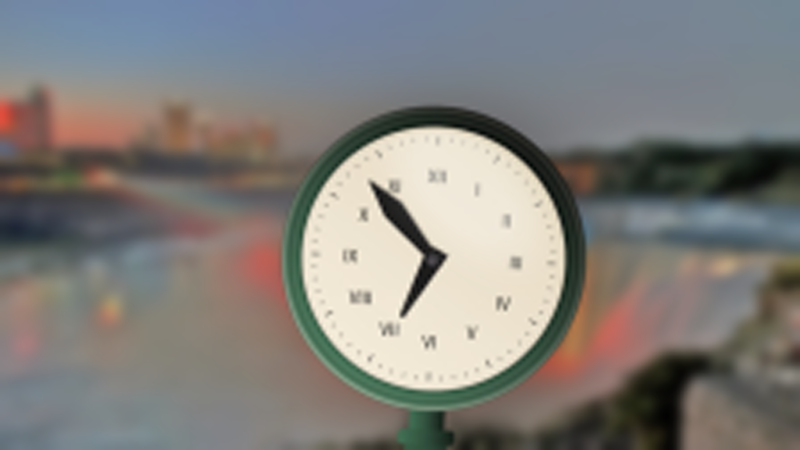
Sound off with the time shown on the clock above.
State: 6:53
